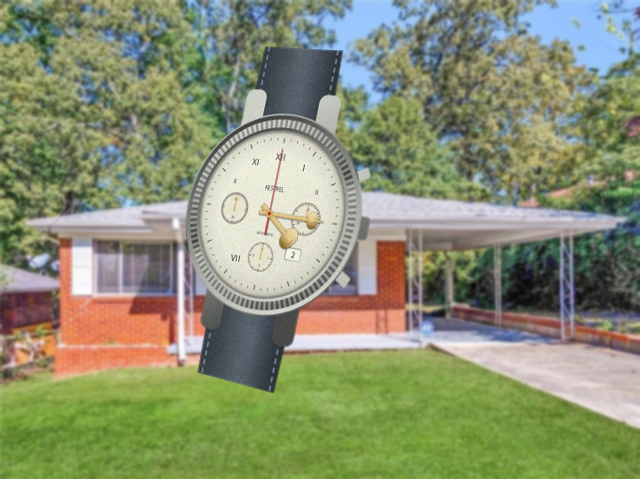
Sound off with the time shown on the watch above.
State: 4:15
